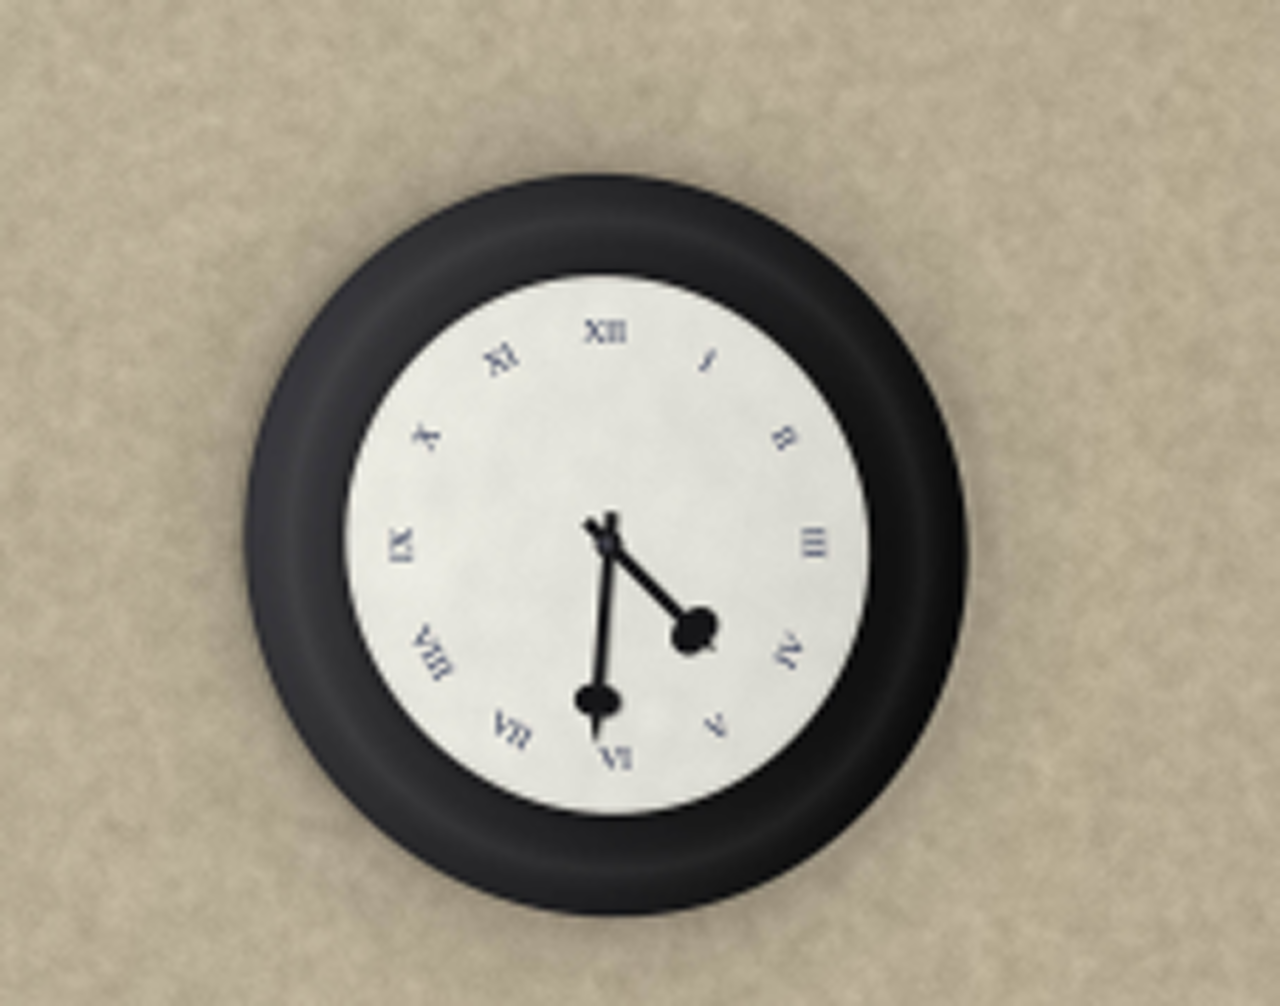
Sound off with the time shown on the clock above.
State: 4:31
